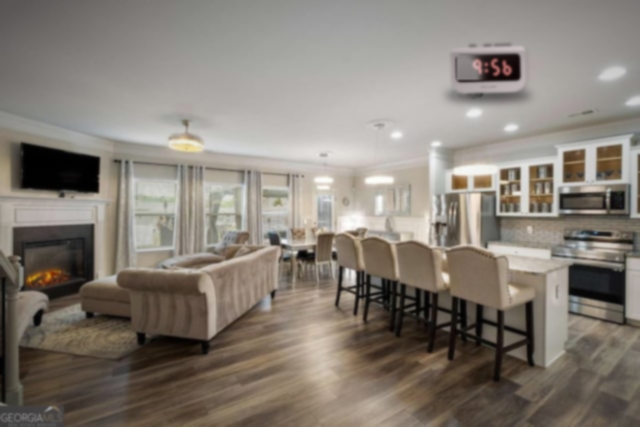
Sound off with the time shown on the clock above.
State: 9:56
